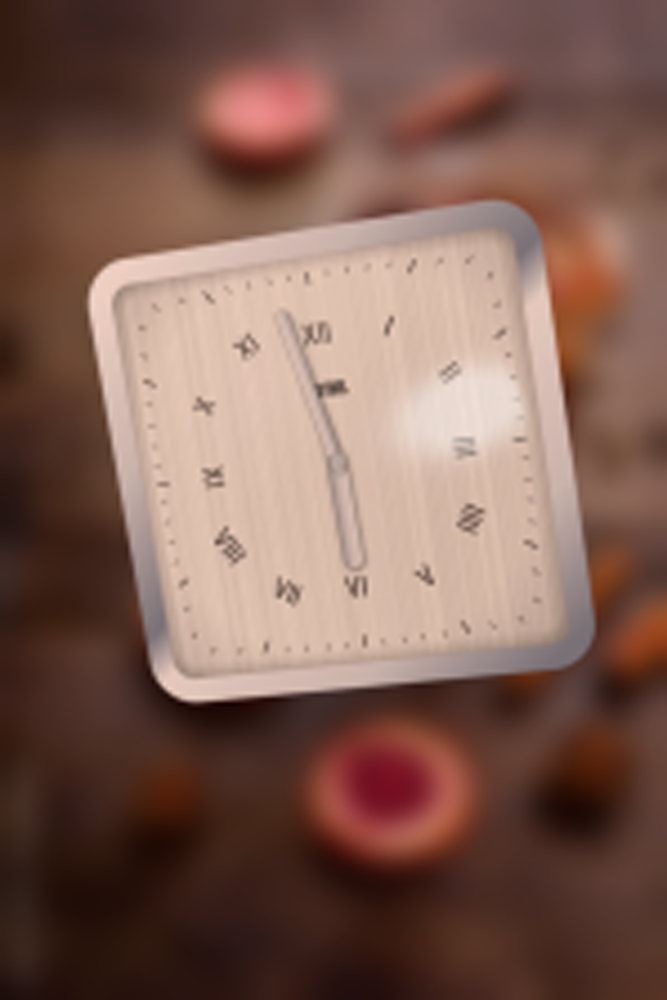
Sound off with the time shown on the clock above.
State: 5:58
